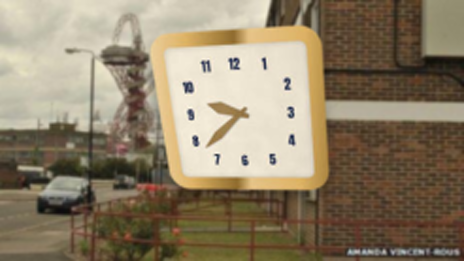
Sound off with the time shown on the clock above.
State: 9:38
